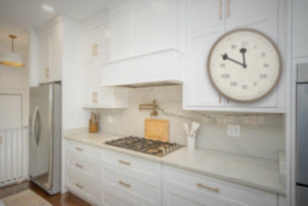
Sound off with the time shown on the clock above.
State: 11:49
